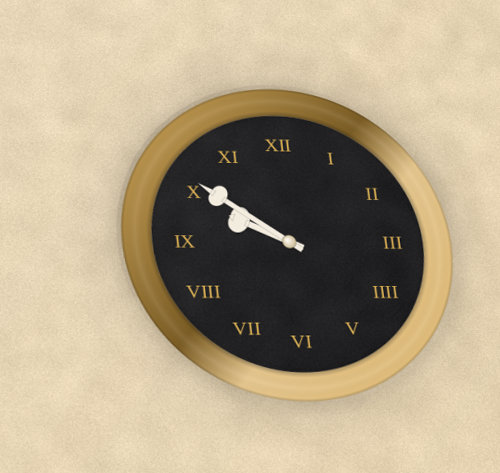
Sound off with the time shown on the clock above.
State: 9:51
